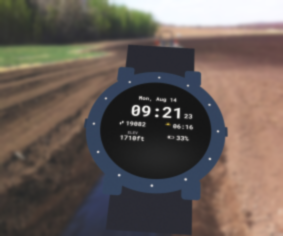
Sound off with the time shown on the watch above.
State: 9:21
